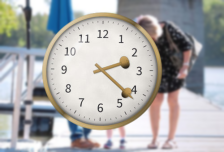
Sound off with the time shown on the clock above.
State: 2:22
